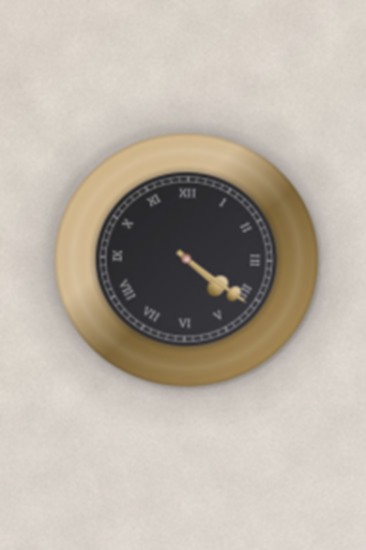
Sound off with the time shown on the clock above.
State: 4:21
